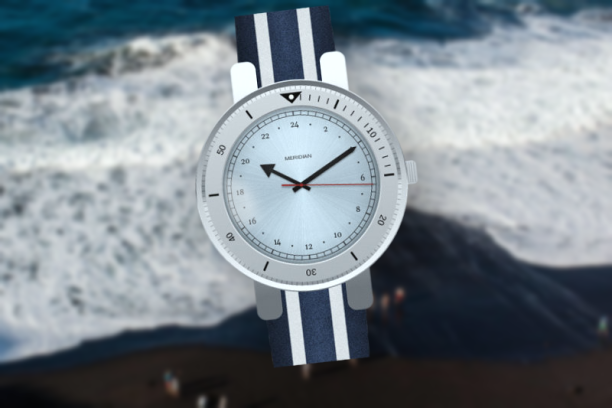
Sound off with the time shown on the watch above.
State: 20:10:16
